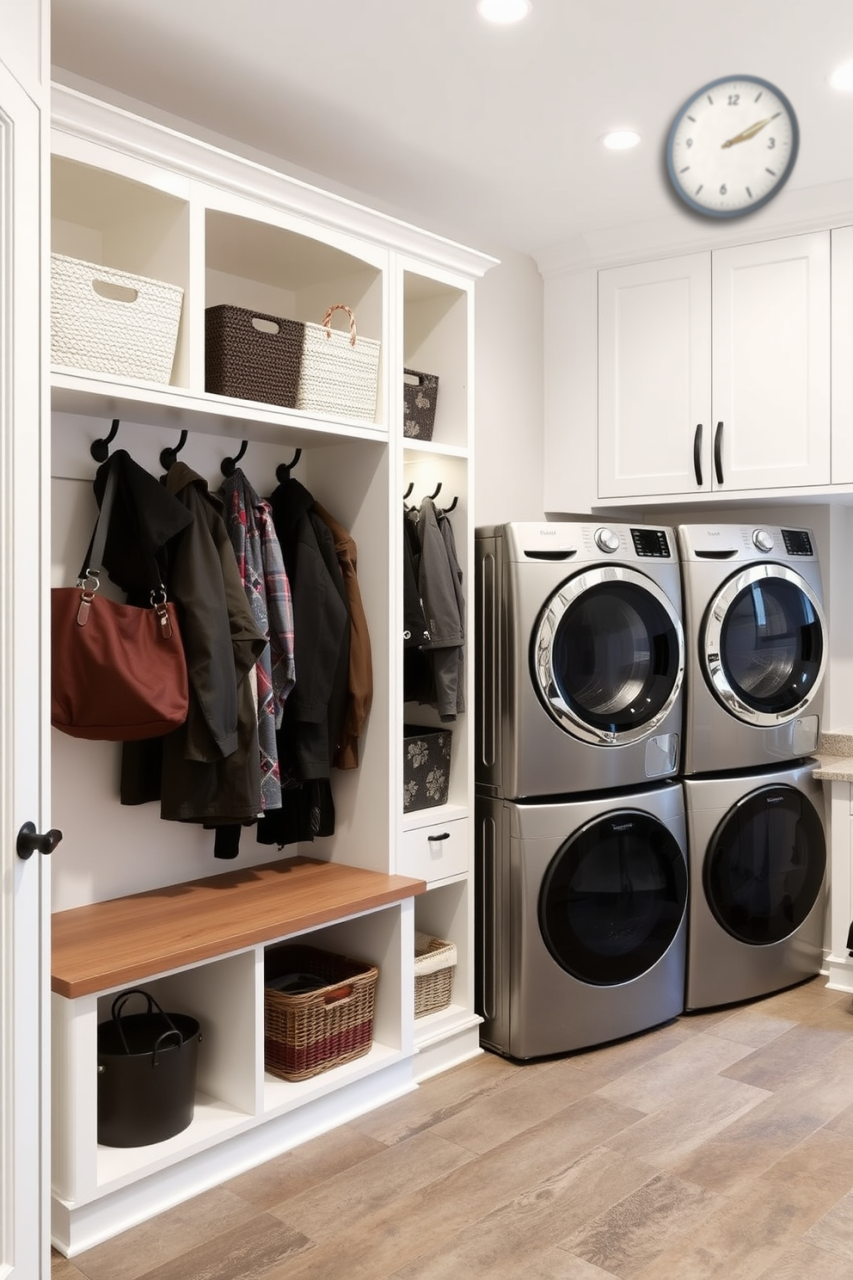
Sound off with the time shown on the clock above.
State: 2:10
